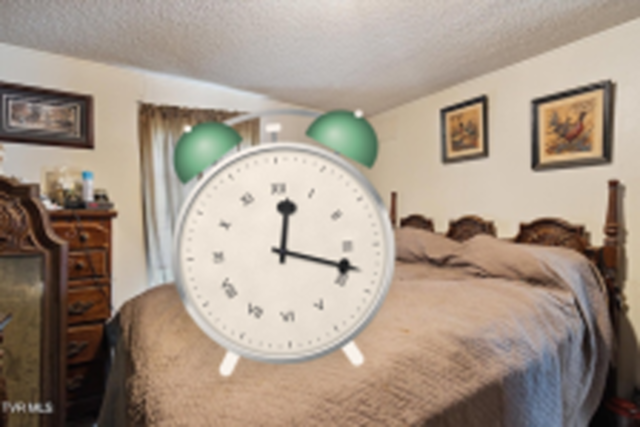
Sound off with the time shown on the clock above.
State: 12:18
